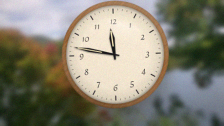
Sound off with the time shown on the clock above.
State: 11:47
